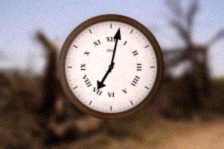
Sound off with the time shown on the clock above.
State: 7:02
